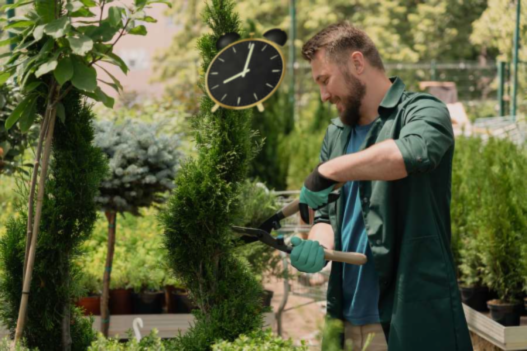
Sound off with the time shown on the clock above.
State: 8:01
